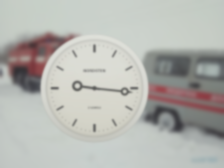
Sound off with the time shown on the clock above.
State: 9:16
